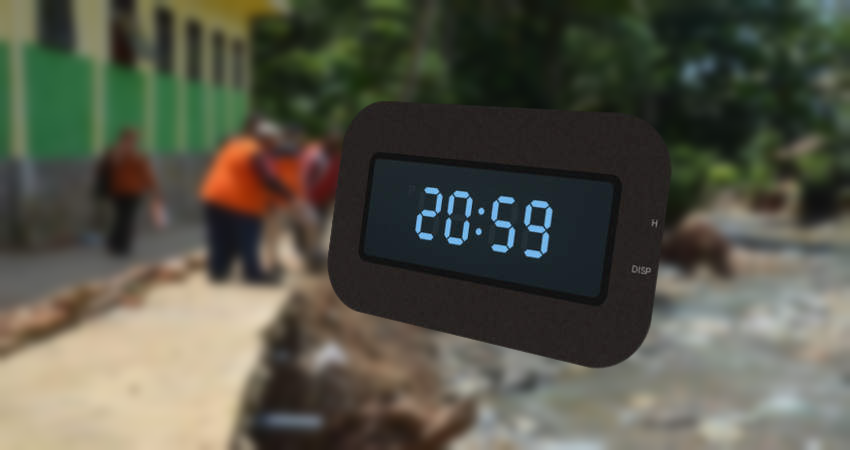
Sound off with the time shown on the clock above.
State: 20:59
